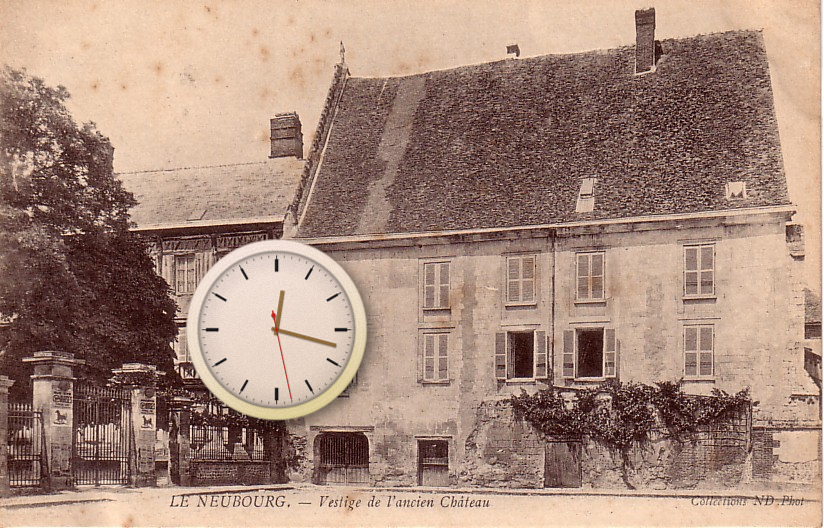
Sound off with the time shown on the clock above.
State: 12:17:28
